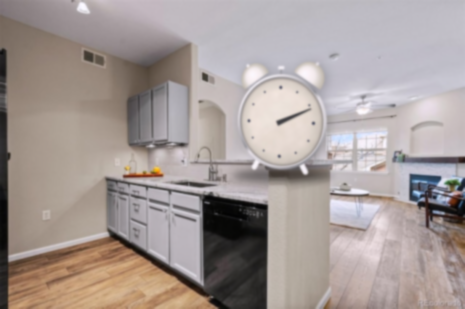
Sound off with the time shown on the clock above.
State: 2:11
